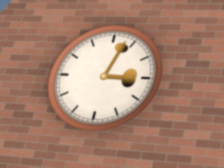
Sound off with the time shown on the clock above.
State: 3:03
